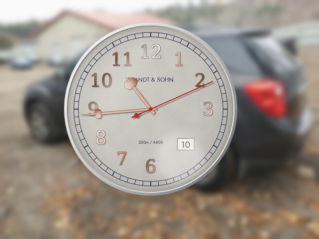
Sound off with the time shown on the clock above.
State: 10:44:11
